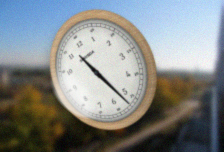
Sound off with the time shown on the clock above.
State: 11:27
